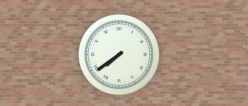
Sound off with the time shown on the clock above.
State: 7:39
